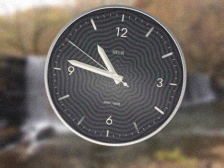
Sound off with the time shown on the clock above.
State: 10:46:50
